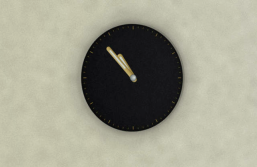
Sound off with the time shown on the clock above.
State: 10:53
